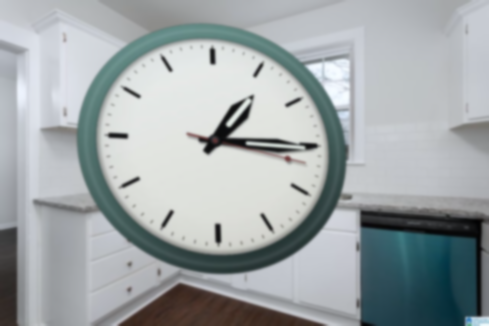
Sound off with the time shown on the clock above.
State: 1:15:17
